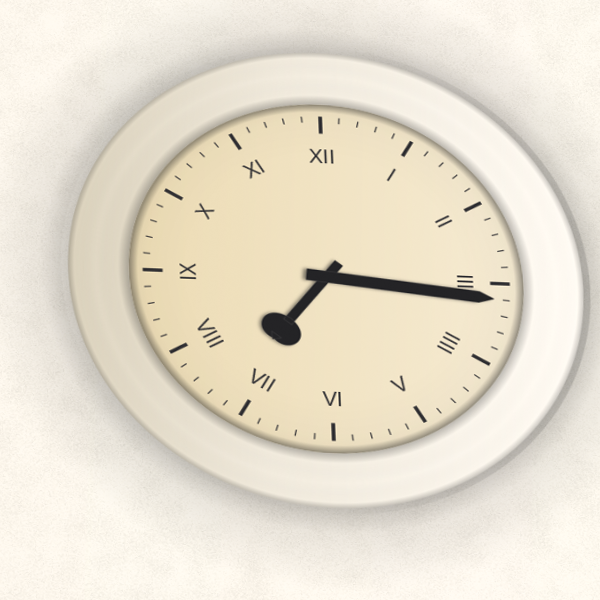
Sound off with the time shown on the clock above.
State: 7:16
